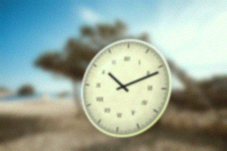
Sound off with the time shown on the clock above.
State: 10:11
